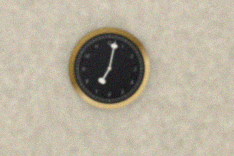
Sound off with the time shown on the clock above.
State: 7:02
